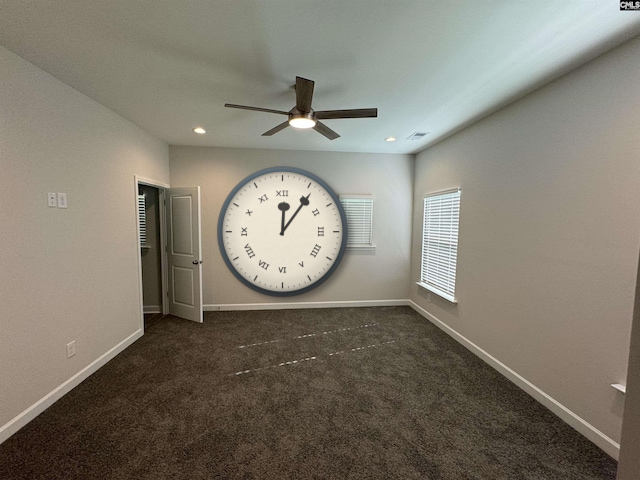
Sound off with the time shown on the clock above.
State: 12:06
